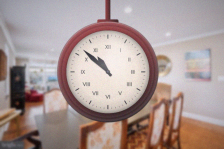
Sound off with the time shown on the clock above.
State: 10:52
